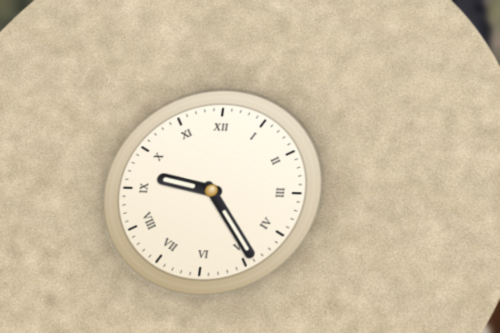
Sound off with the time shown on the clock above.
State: 9:24
